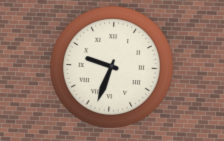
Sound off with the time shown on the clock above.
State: 9:33
